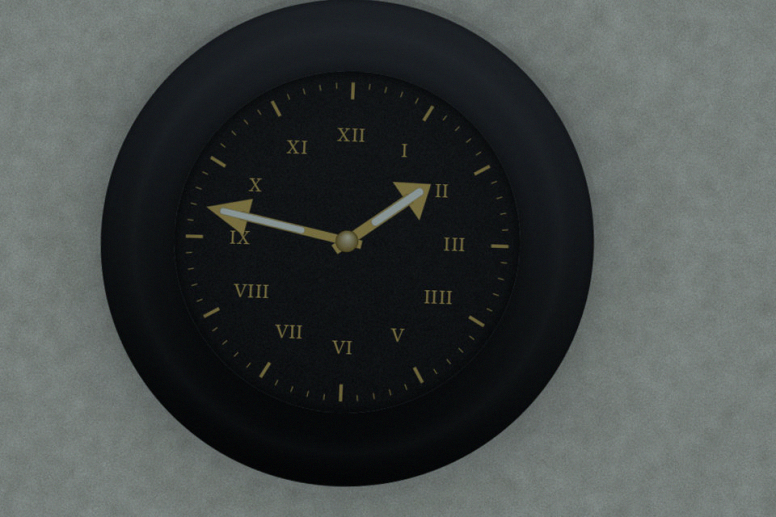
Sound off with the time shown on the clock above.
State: 1:47
